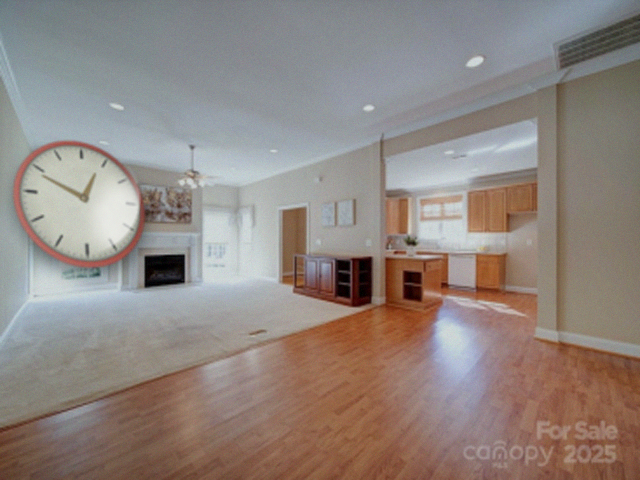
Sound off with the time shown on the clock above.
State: 12:49
